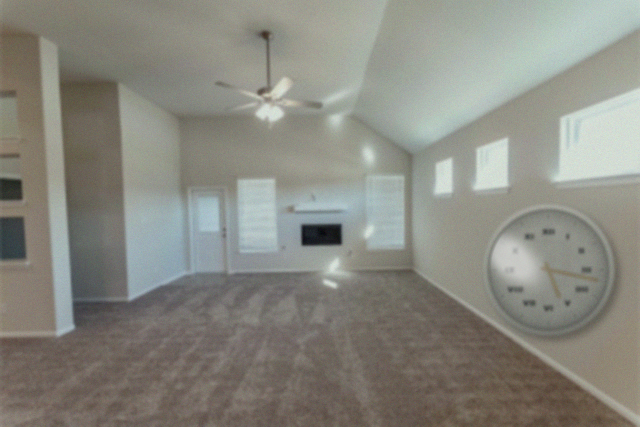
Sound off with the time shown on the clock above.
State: 5:17
